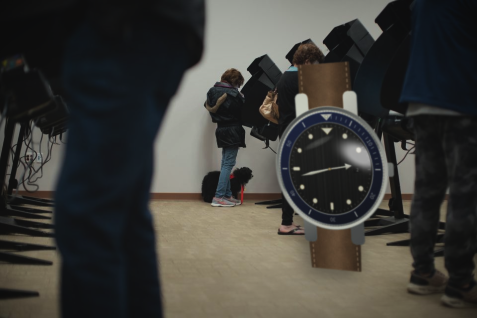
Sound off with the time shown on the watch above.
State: 2:43
